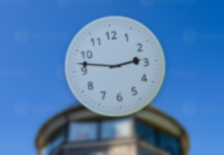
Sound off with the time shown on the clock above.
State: 2:47
